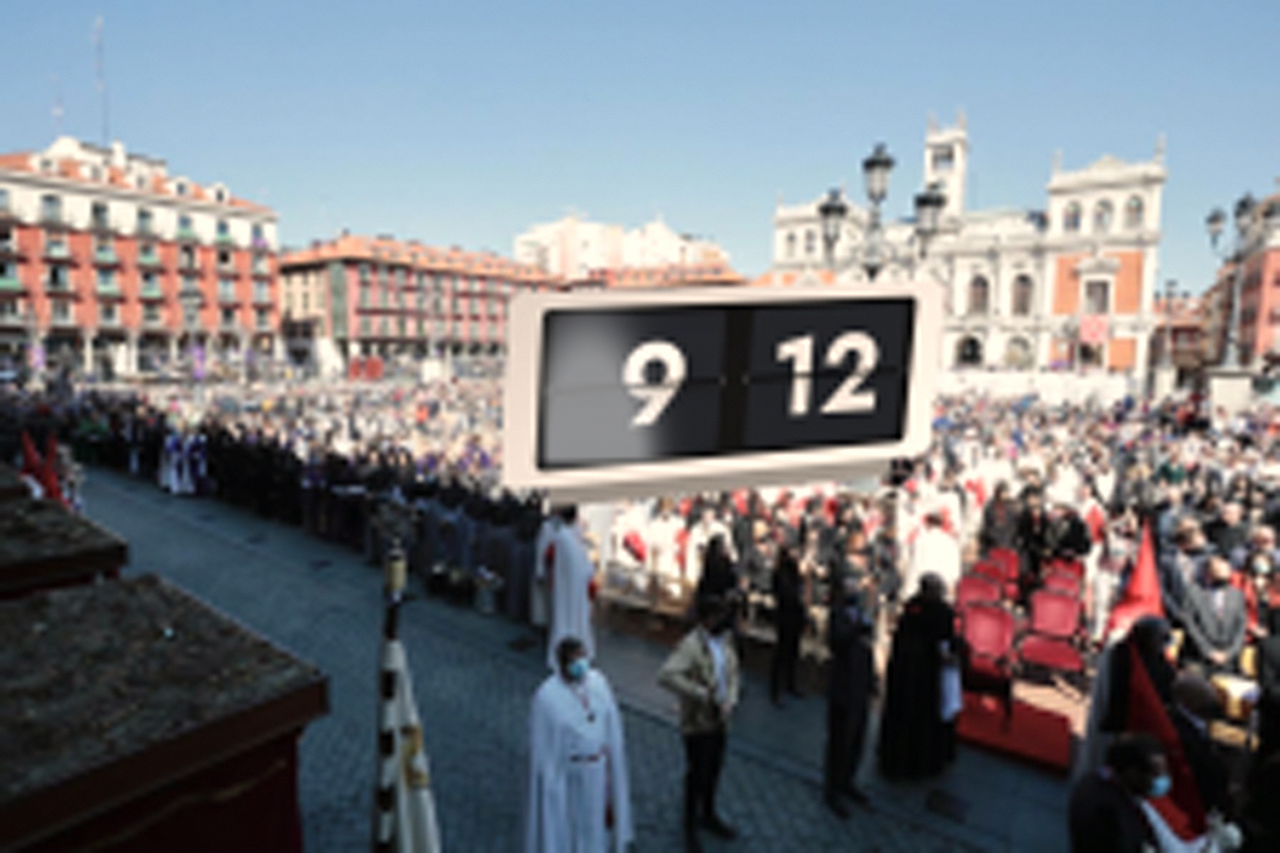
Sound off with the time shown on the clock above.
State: 9:12
